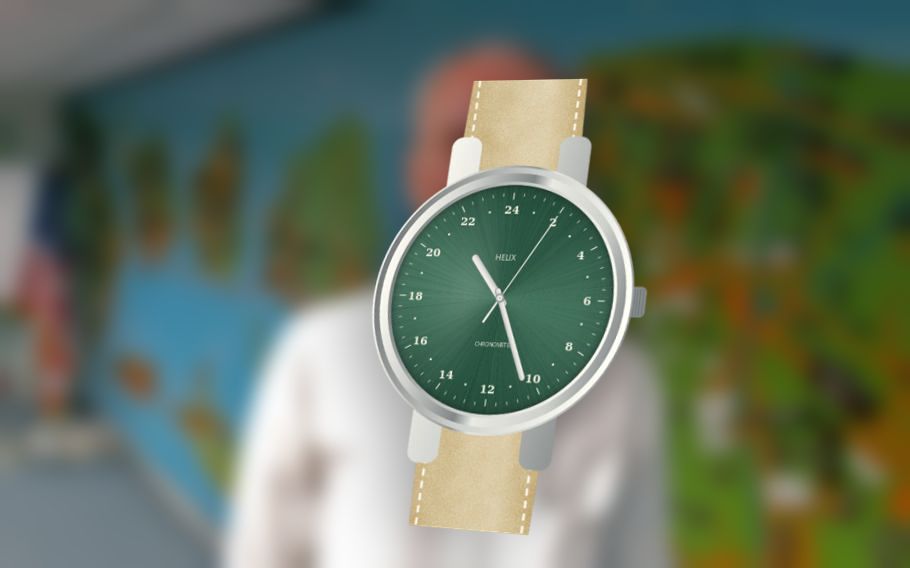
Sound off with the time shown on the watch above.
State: 21:26:05
